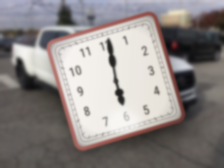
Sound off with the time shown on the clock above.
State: 6:01
